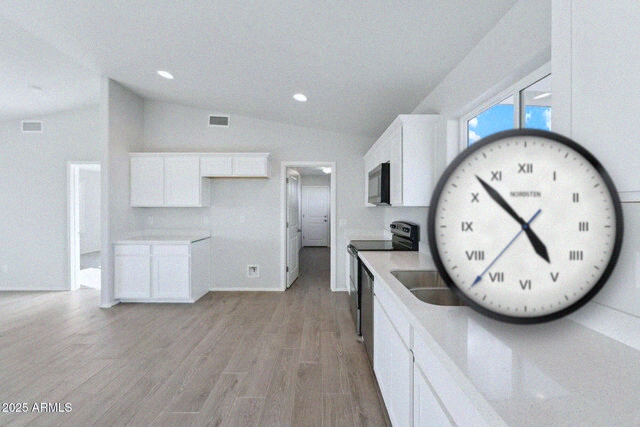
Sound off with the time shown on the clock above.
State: 4:52:37
